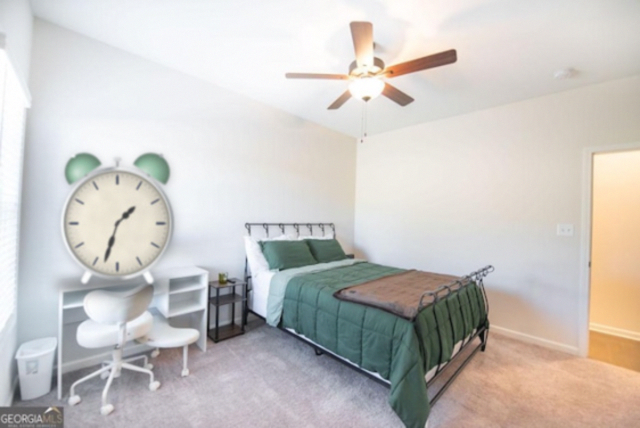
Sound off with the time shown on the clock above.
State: 1:33
